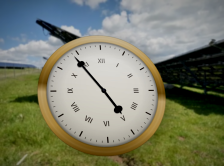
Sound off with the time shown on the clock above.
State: 4:54
